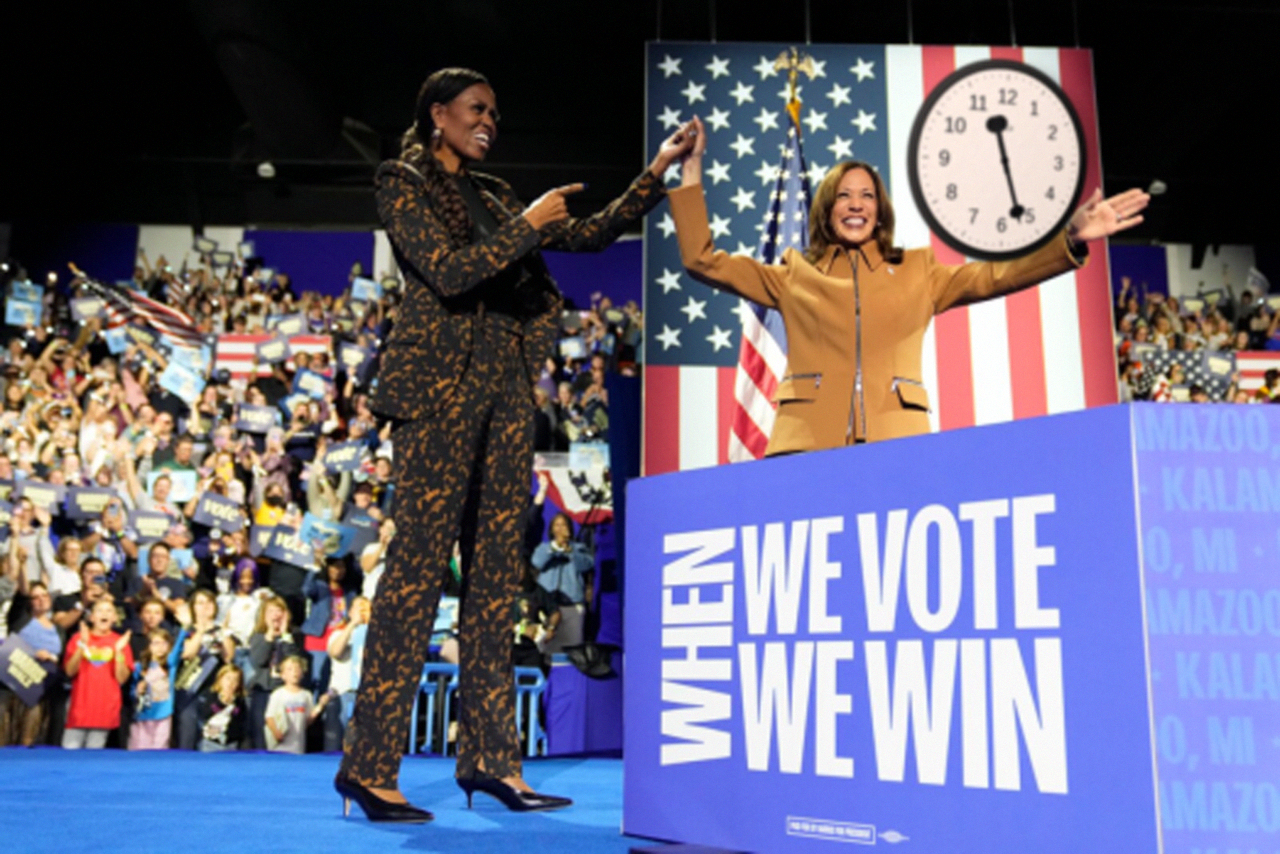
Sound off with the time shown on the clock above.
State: 11:27
